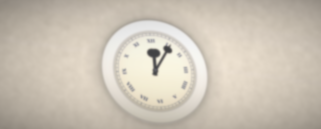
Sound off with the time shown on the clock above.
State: 12:06
